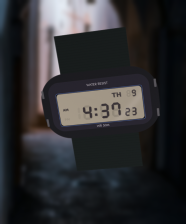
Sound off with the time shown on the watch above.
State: 4:37:23
